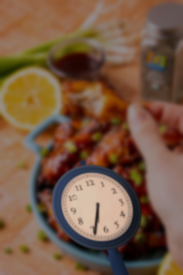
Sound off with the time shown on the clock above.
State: 6:34
